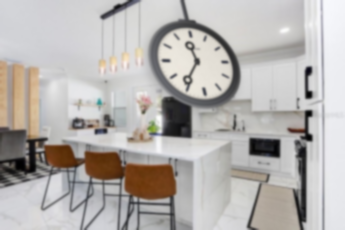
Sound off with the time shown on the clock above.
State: 11:36
